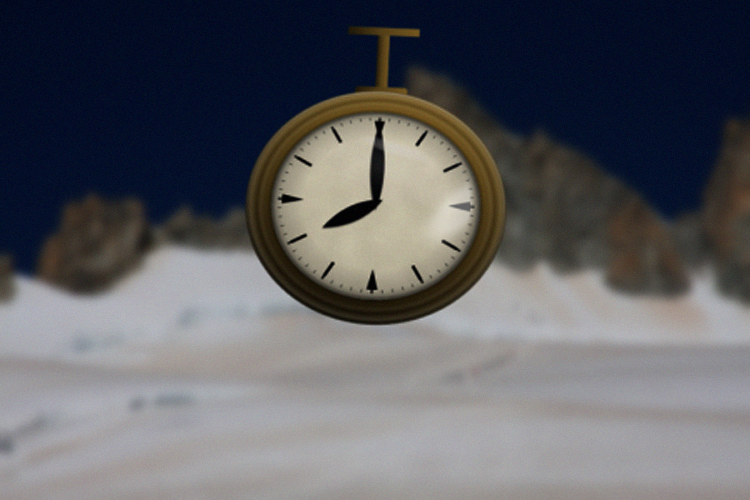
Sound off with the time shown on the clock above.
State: 8:00
